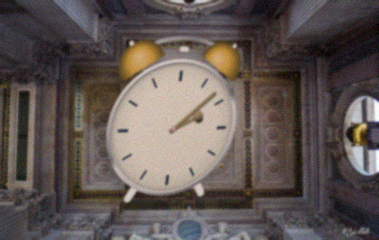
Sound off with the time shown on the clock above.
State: 2:08
